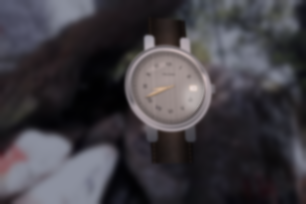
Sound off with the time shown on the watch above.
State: 8:41
